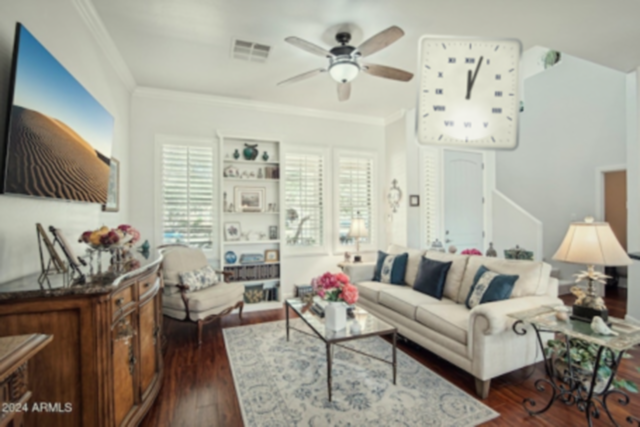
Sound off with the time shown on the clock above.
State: 12:03
